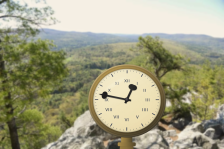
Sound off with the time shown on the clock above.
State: 12:47
